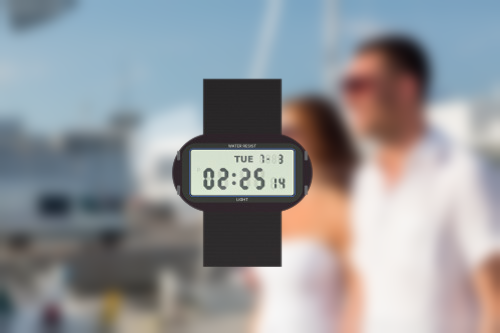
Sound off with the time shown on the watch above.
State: 2:25:14
